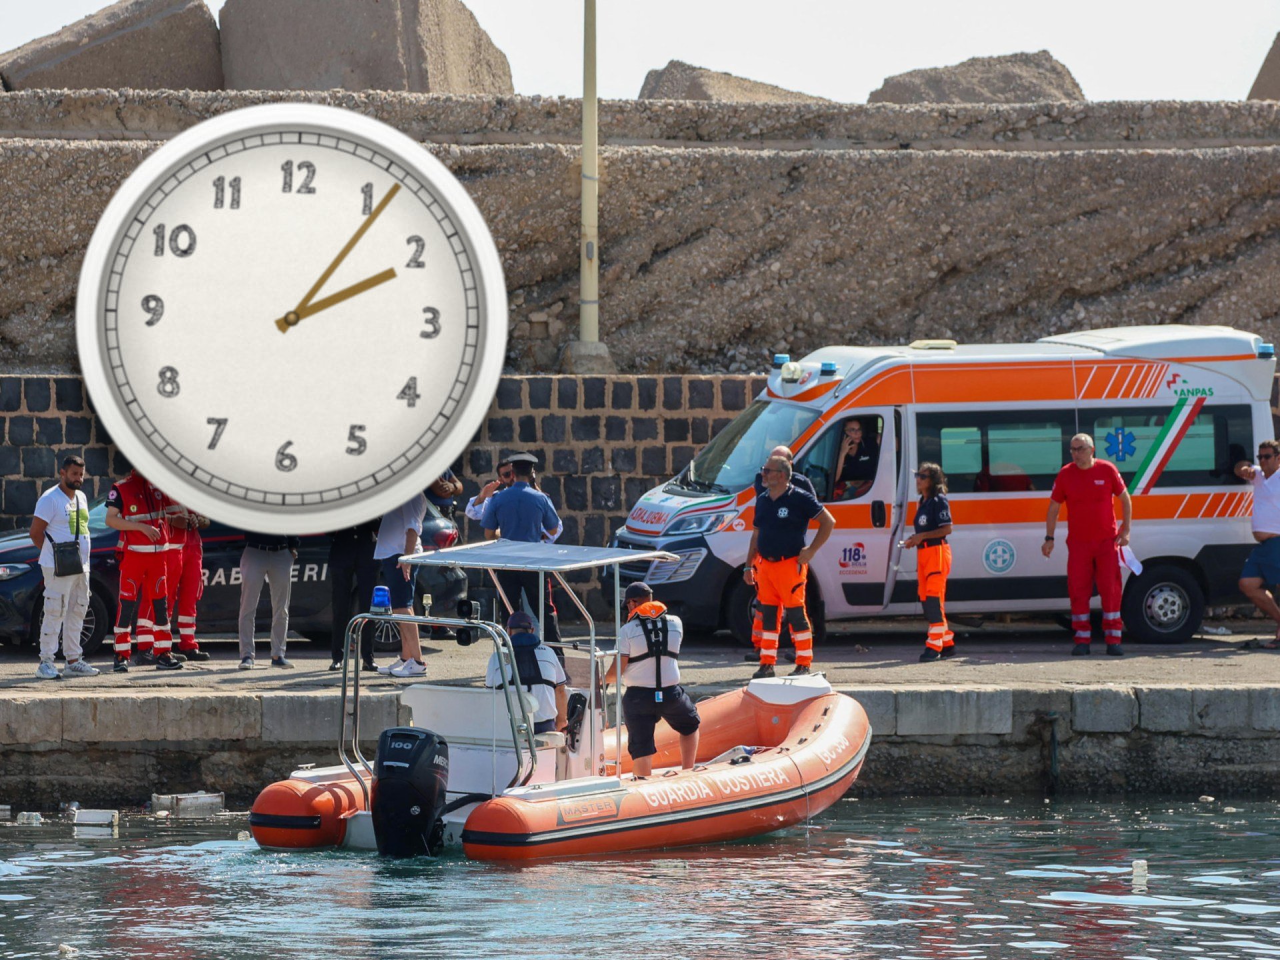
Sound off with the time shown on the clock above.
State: 2:06
